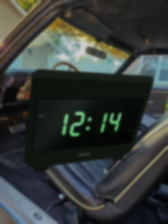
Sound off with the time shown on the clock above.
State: 12:14
